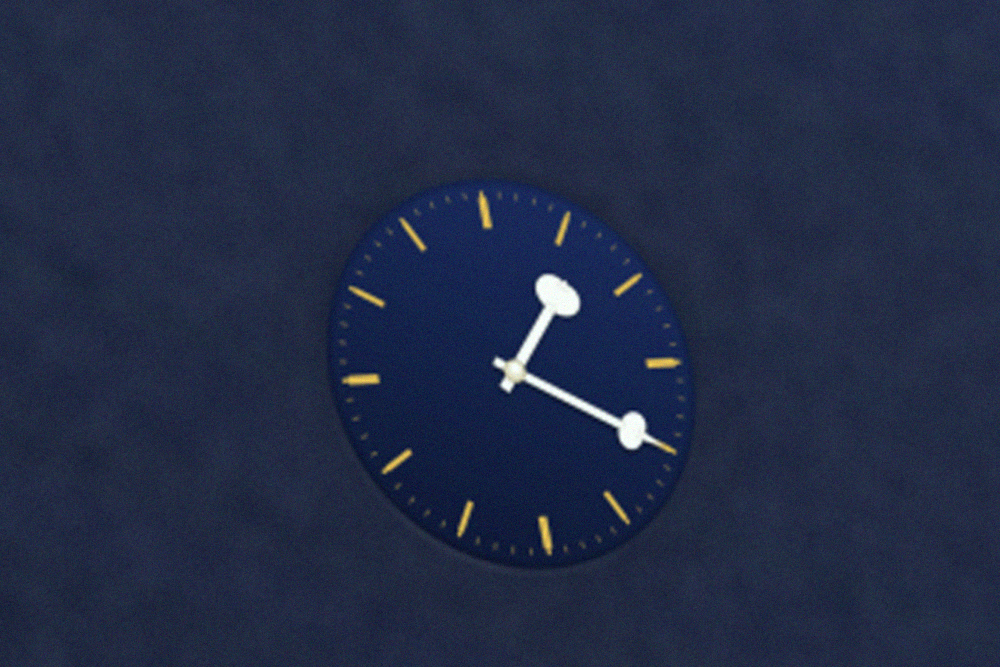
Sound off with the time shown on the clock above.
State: 1:20
